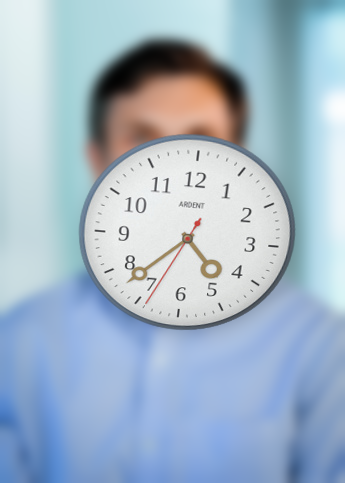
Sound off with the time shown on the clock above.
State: 4:37:34
